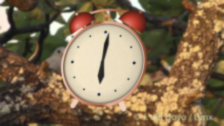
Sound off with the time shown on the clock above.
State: 6:01
